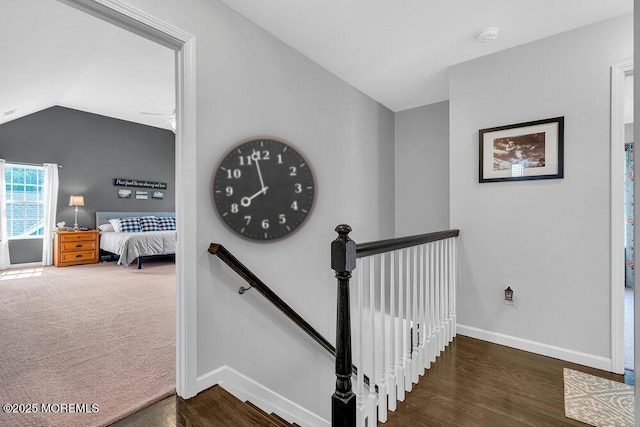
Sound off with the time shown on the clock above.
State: 7:58
